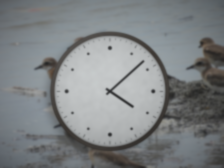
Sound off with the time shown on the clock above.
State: 4:08
